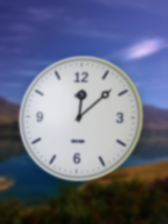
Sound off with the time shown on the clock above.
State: 12:08
